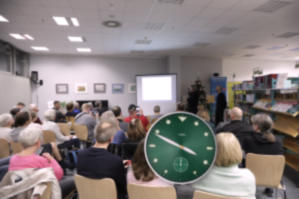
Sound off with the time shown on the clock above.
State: 3:49
